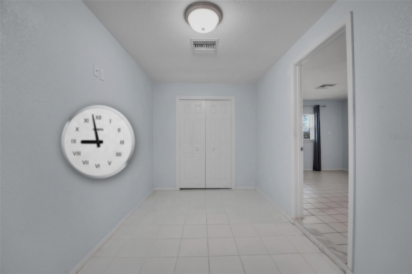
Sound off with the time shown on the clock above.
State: 8:58
